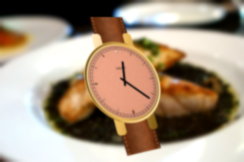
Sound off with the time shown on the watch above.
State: 12:22
